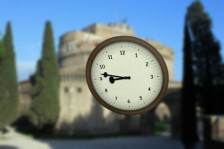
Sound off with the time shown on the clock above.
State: 8:47
